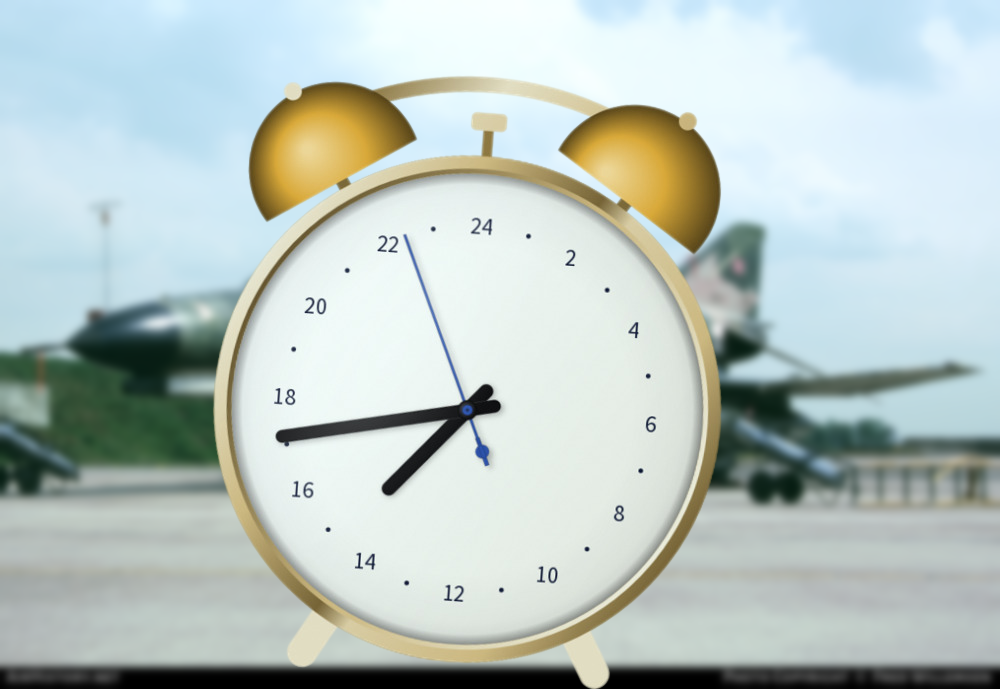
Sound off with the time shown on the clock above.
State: 14:42:56
